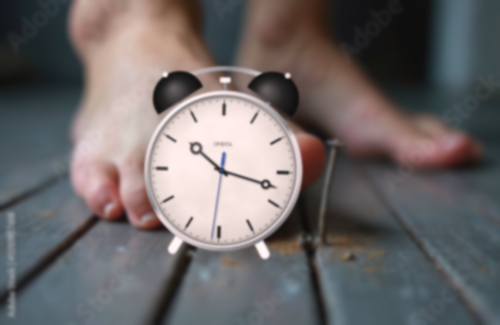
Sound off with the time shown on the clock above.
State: 10:17:31
